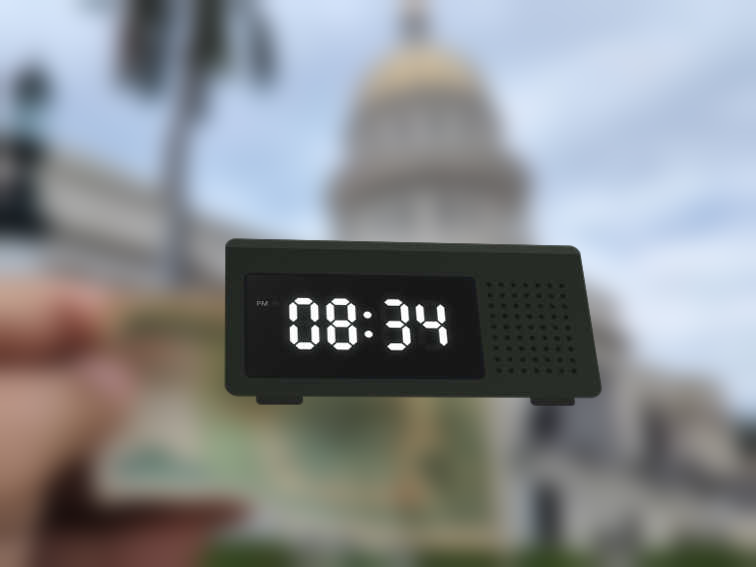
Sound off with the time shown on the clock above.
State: 8:34
